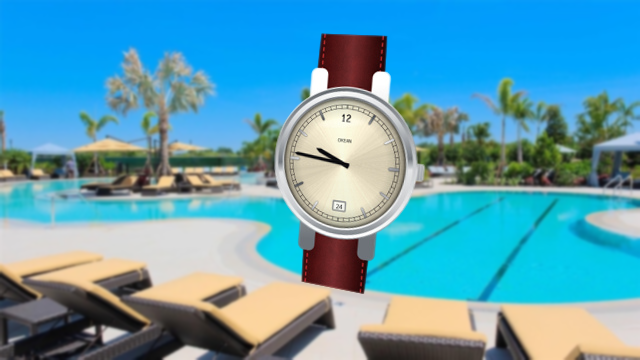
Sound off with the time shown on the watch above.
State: 9:46
